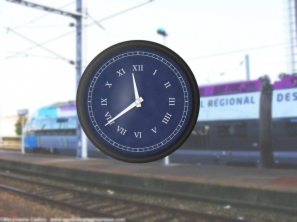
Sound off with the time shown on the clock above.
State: 11:39
